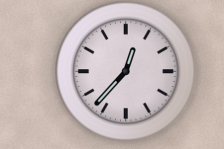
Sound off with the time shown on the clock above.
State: 12:37
